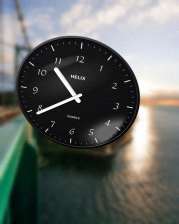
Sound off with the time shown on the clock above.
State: 10:39
